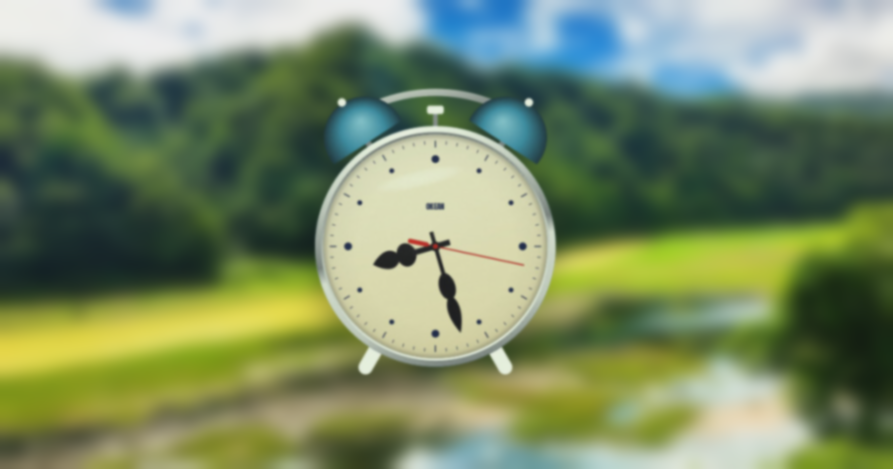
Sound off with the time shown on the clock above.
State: 8:27:17
